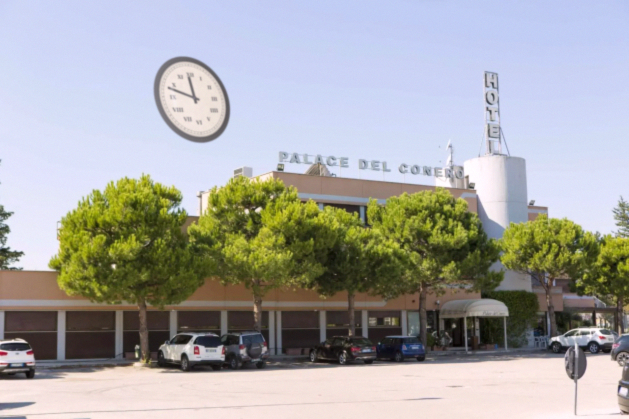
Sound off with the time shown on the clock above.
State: 11:48
